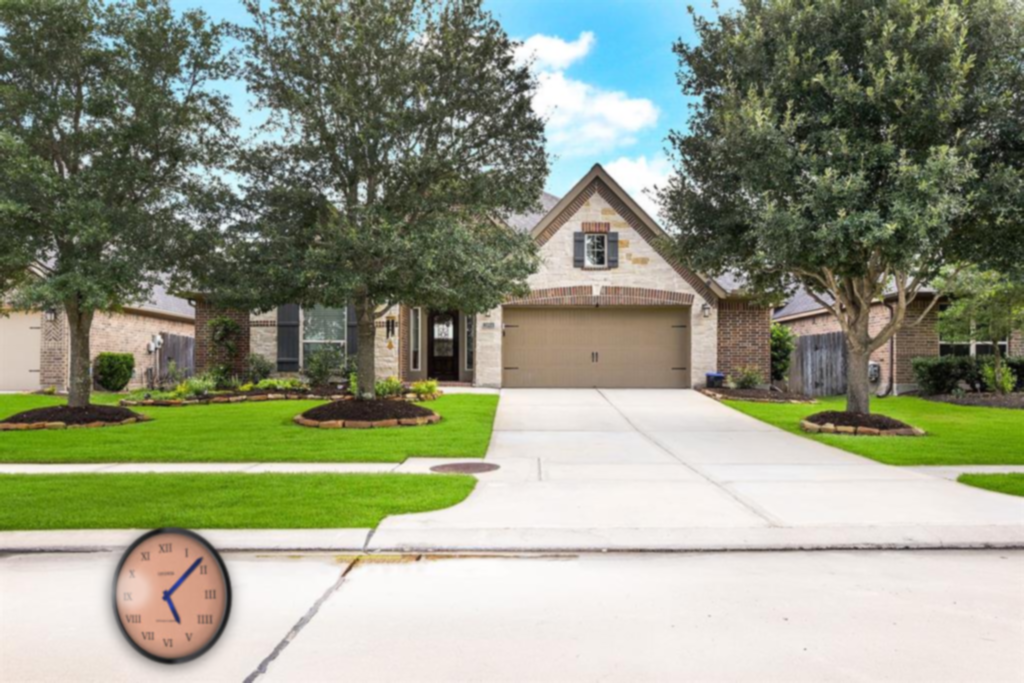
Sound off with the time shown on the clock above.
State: 5:08
